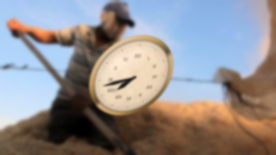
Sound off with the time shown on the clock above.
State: 7:43
